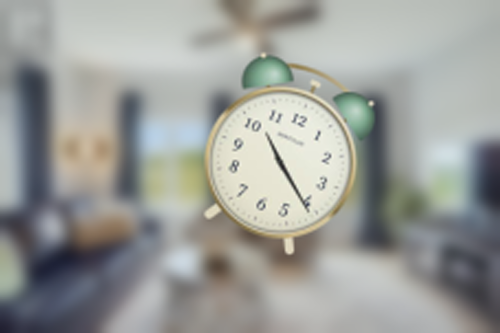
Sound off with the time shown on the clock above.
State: 10:21
